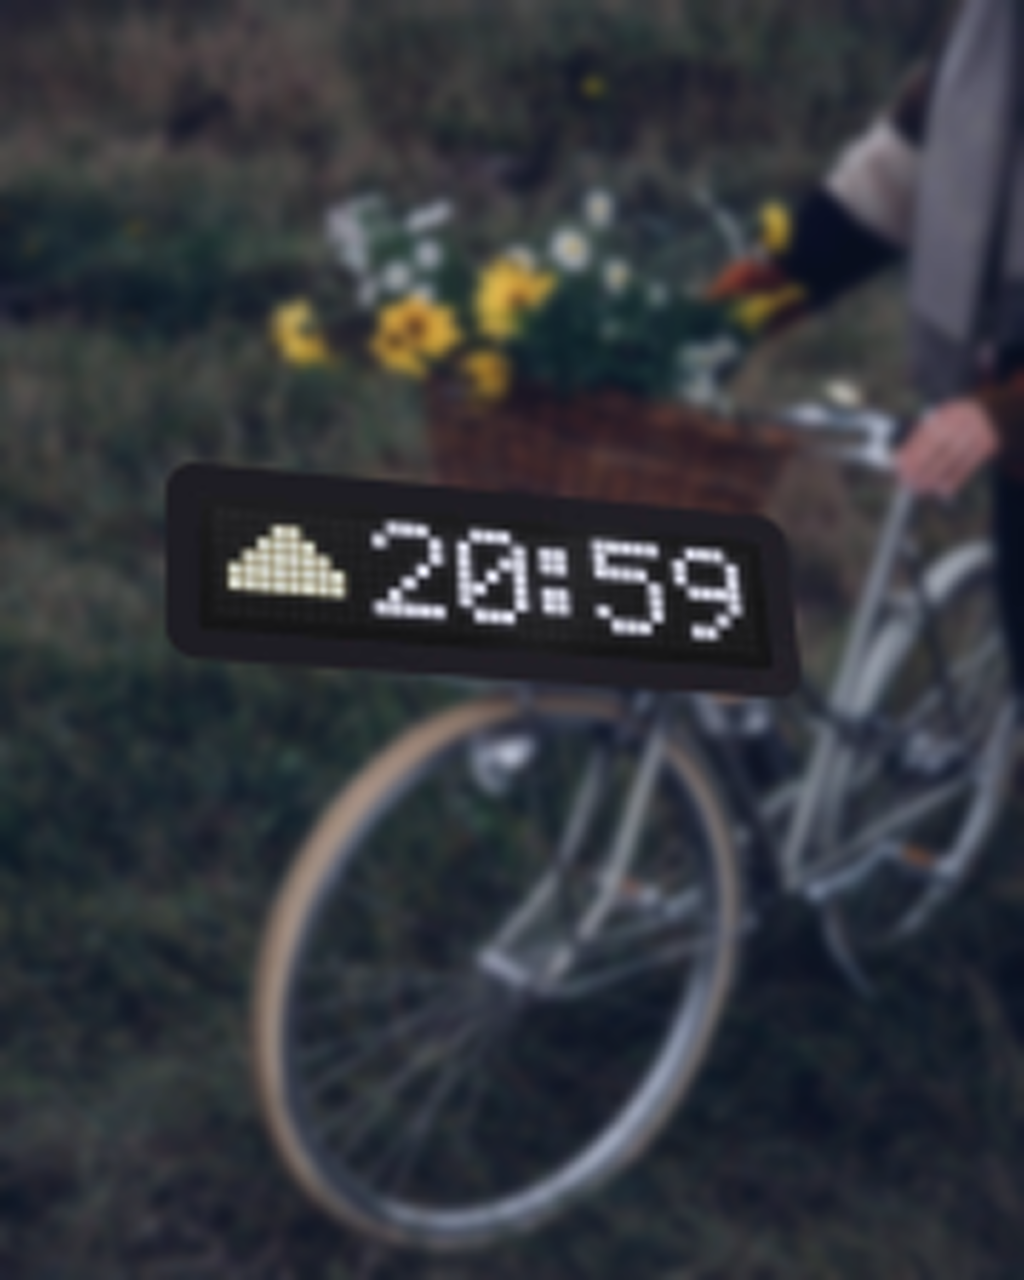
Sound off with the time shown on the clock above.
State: 20:59
